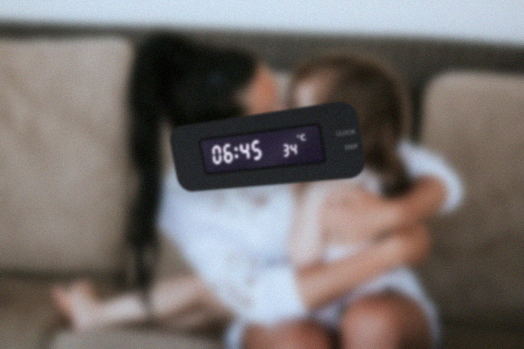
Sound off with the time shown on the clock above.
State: 6:45
